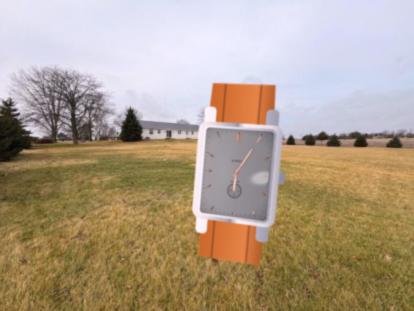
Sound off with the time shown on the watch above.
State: 6:05
